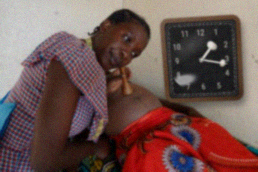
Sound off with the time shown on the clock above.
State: 1:17
